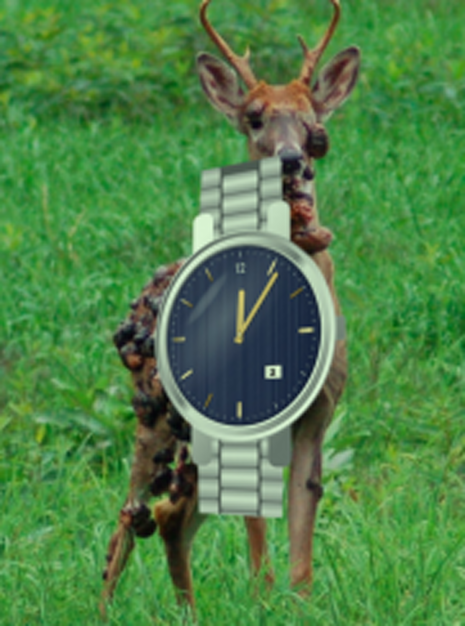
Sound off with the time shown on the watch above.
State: 12:06
